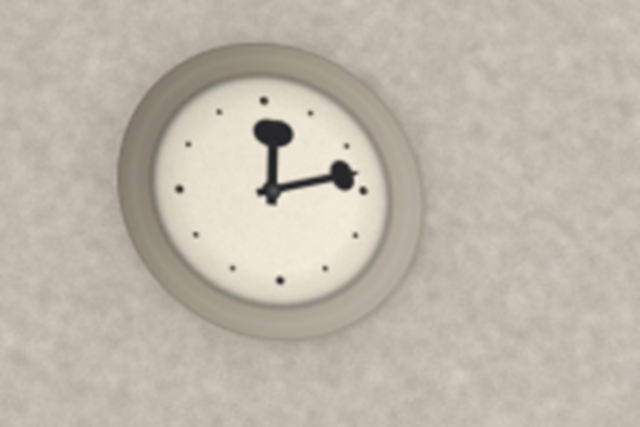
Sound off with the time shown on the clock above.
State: 12:13
